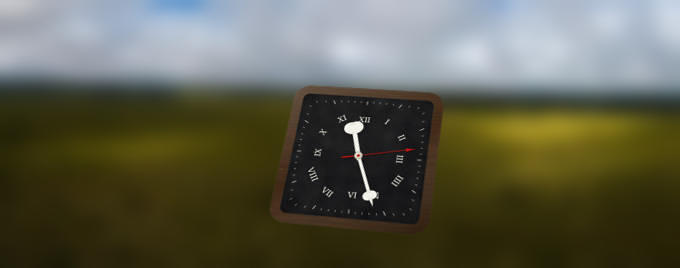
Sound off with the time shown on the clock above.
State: 11:26:13
